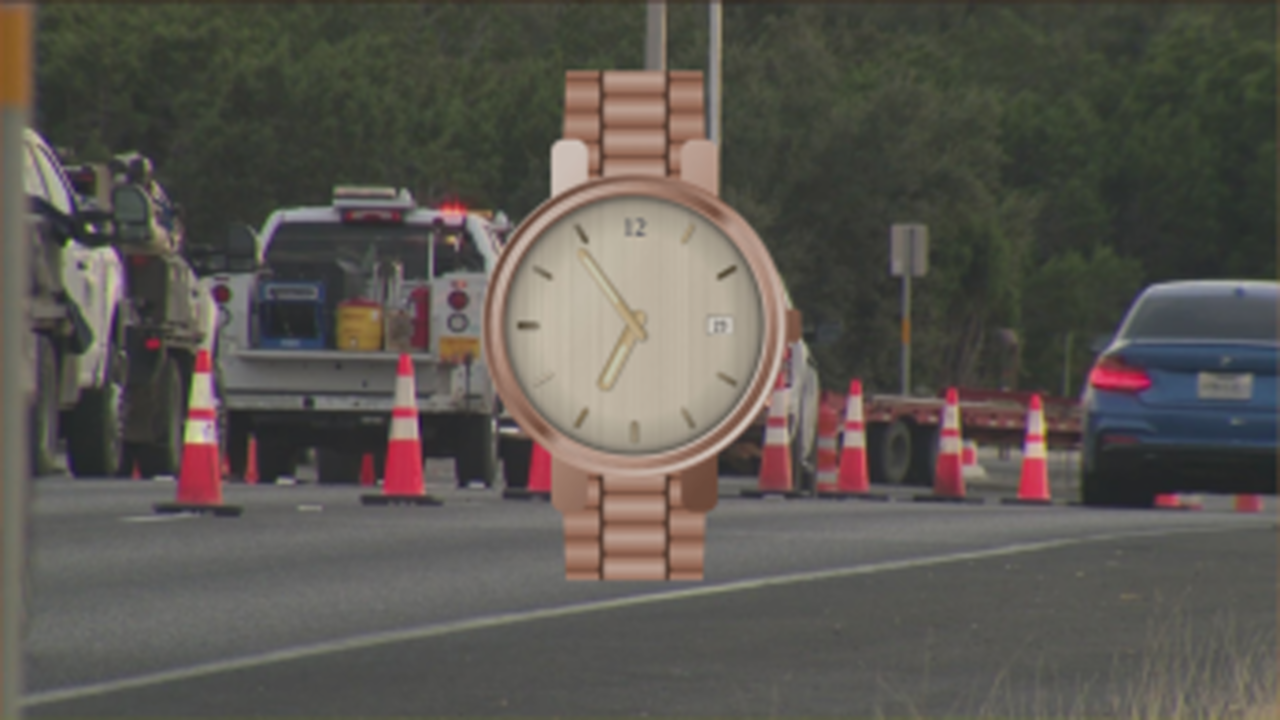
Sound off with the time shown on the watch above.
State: 6:54
